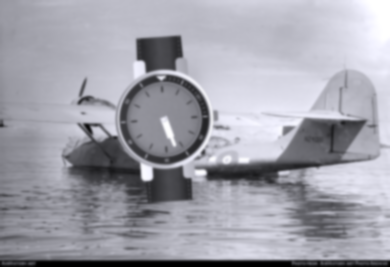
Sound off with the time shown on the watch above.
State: 5:27
